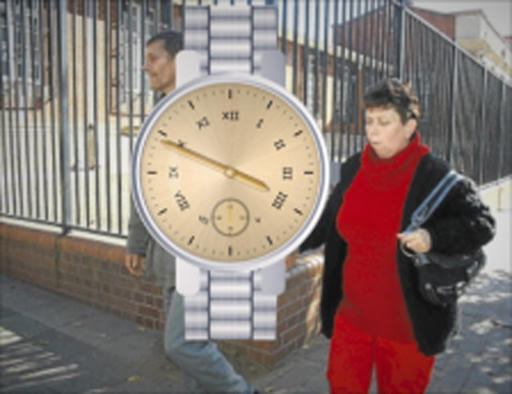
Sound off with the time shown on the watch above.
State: 3:49
